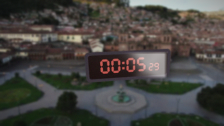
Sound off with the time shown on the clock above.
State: 0:05:29
